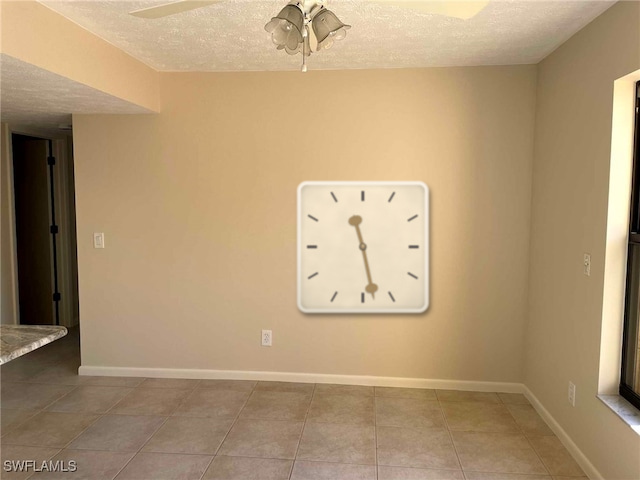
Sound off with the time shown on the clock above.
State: 11:28
